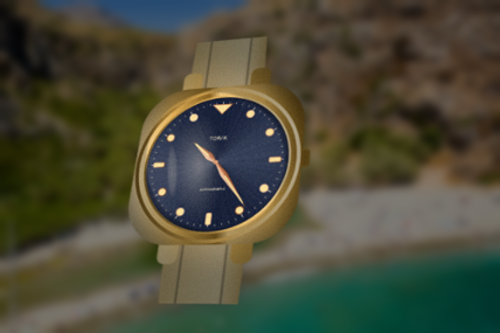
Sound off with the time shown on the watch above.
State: 10:24
